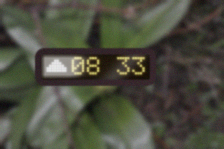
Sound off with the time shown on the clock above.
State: 8:33
